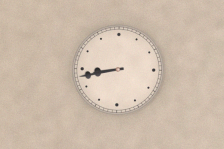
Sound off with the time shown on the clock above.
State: 8:43
